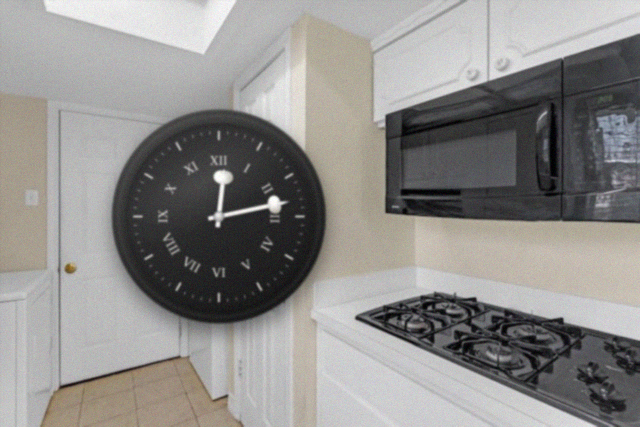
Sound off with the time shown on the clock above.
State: 12:13
